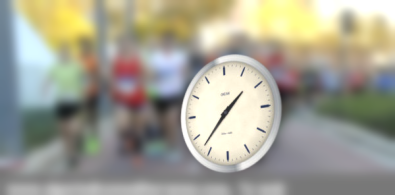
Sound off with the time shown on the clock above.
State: 1:37
